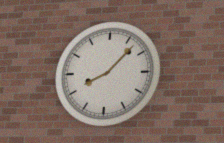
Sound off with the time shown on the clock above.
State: 8:07
